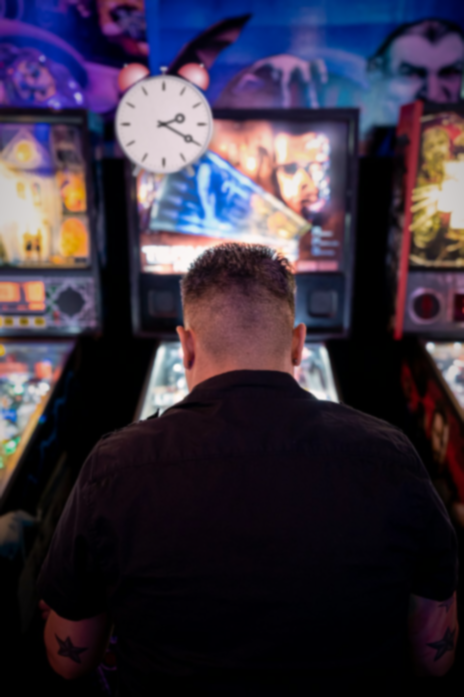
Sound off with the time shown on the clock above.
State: 2:20
